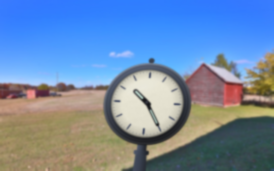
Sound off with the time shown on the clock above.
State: 10:25
